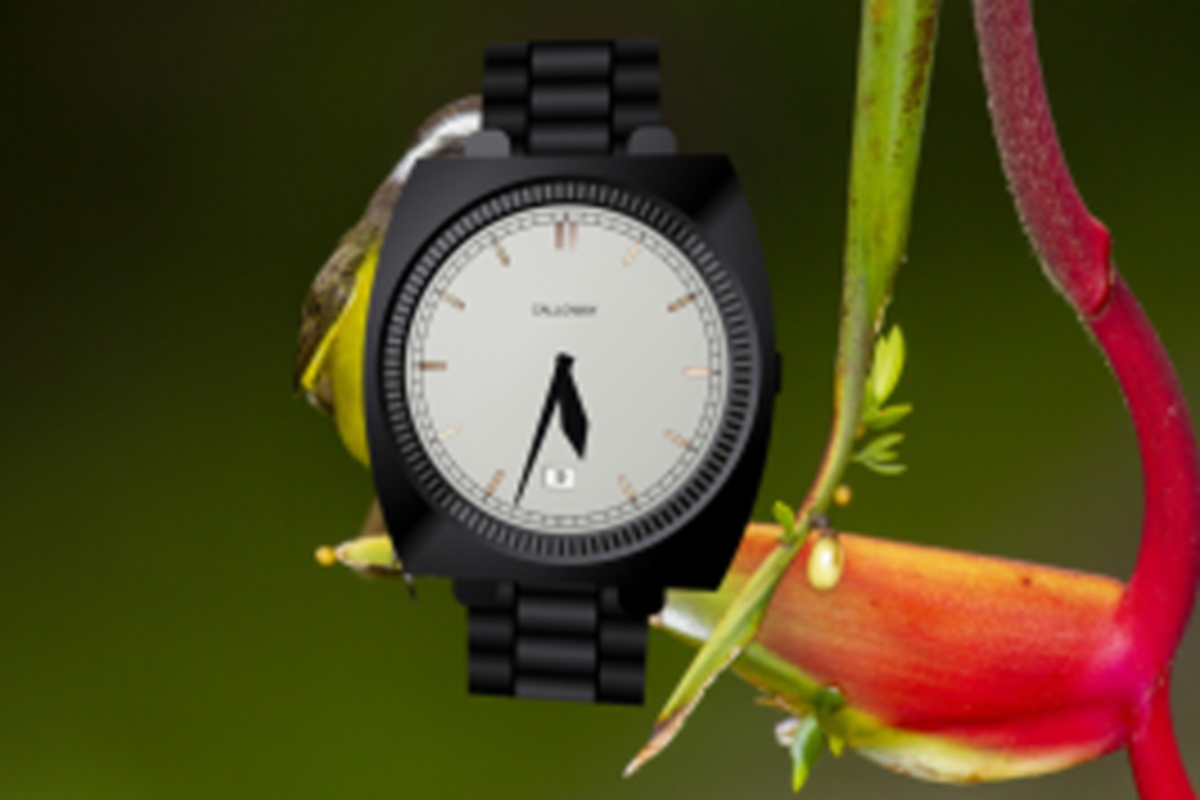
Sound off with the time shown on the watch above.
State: 5:33
